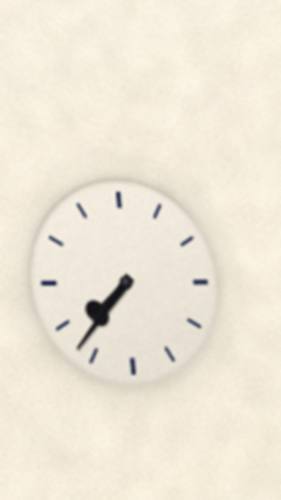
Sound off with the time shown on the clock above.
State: 7:37
